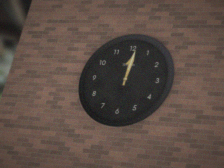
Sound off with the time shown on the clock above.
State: 12:01
